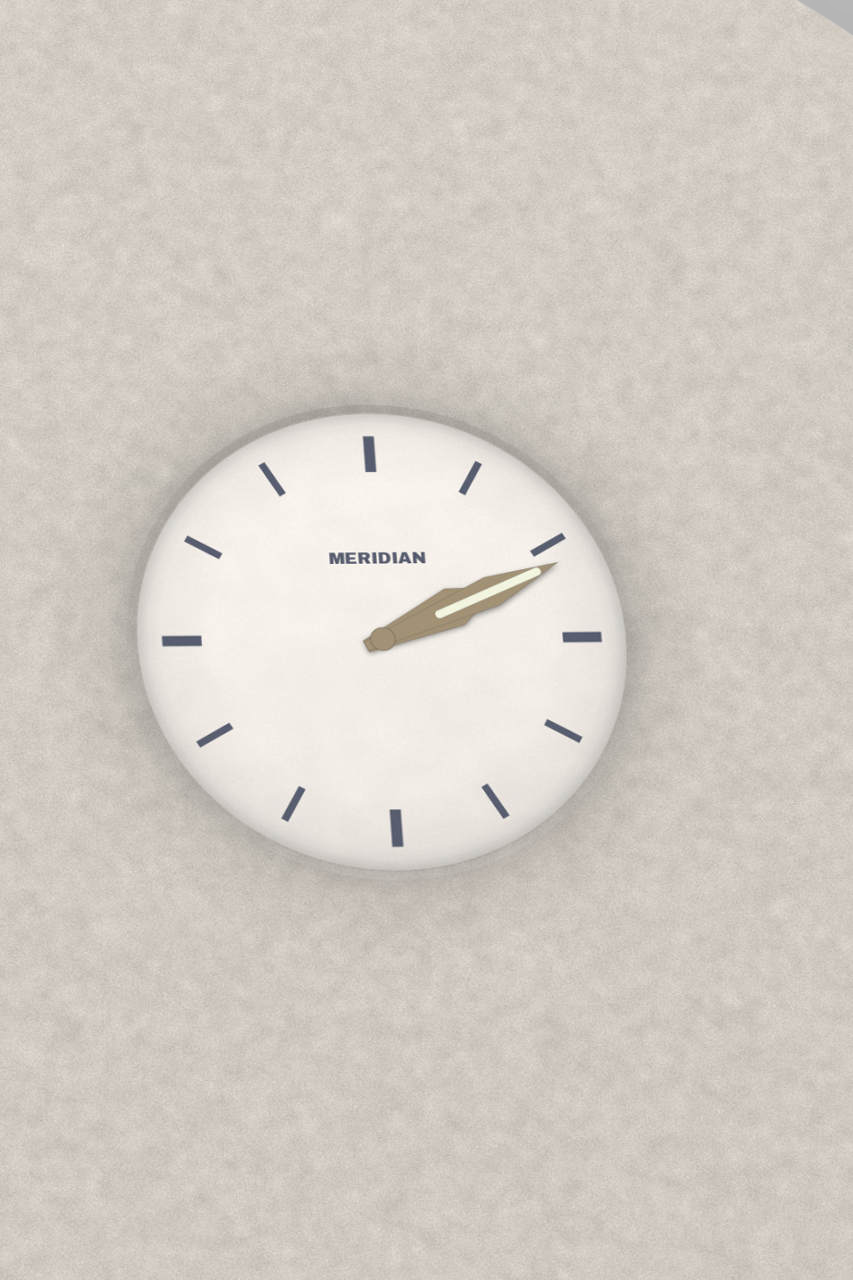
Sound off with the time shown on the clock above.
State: 2:11
